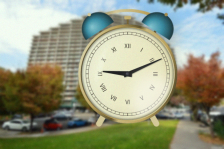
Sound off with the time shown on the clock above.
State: 9:11
